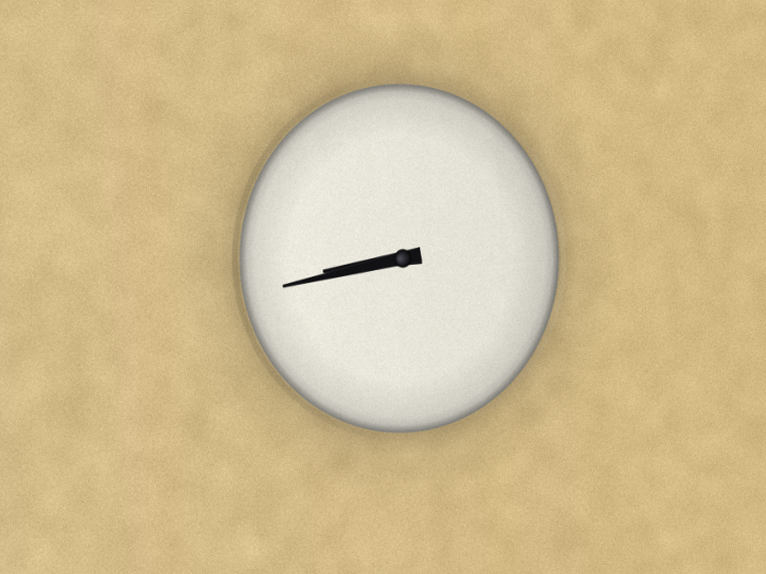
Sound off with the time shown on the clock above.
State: 8:43
